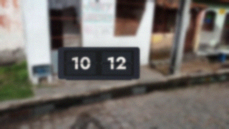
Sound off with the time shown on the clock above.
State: 10:12
